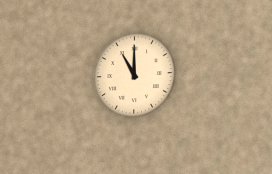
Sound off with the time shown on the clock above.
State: 11:00
